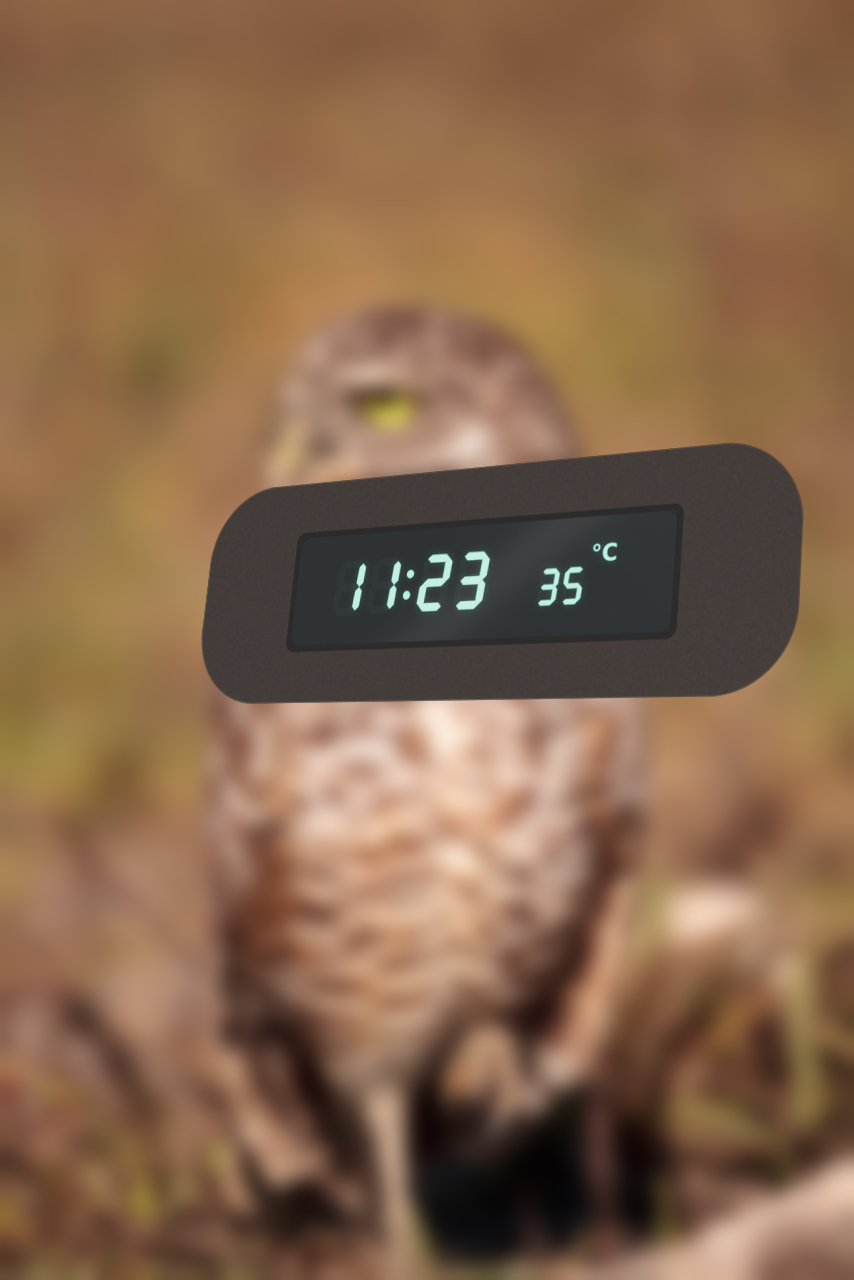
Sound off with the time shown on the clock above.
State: 11:23
